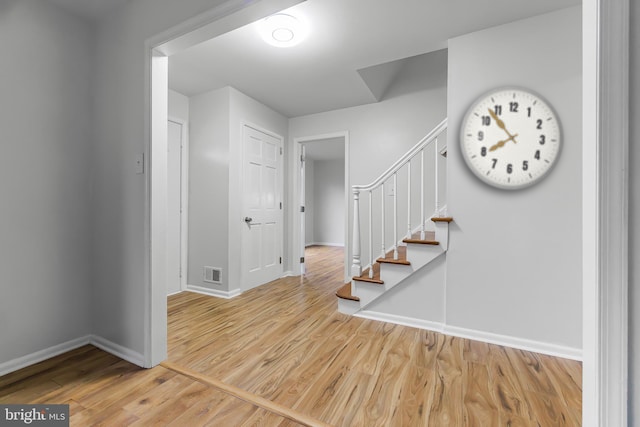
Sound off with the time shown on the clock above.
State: 7:53
